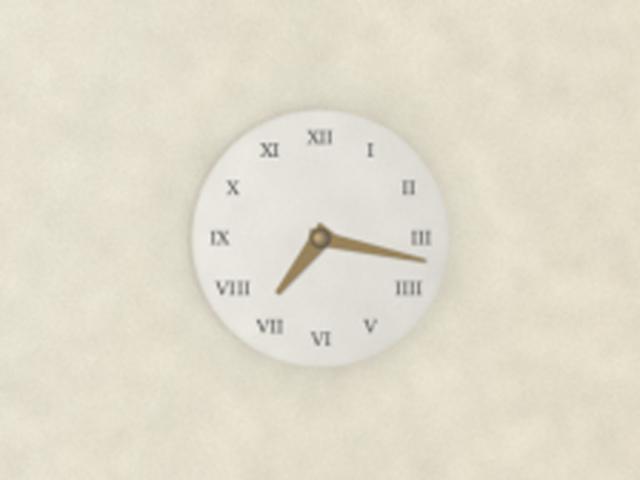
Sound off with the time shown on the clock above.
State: 7:17
